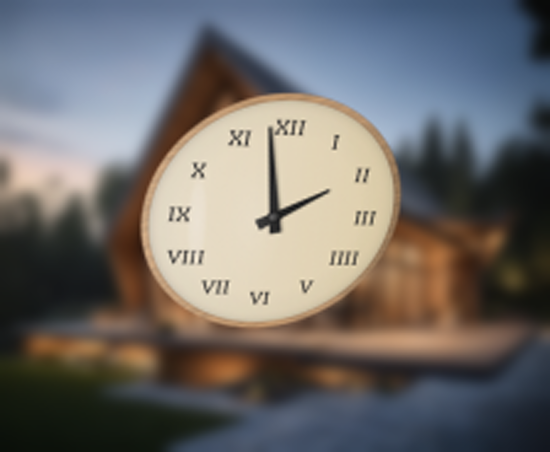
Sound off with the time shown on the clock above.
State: 1:58
